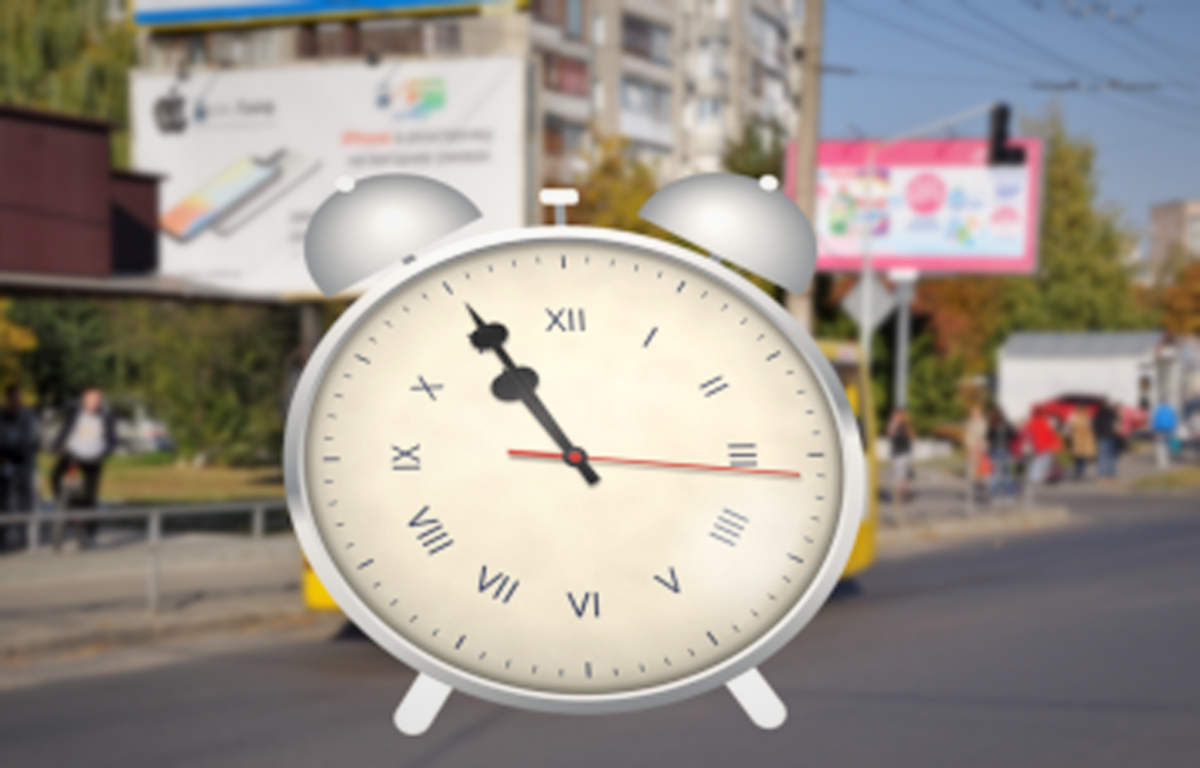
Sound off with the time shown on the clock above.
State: 10:55:16
